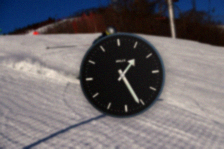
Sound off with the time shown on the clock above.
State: 1:26
